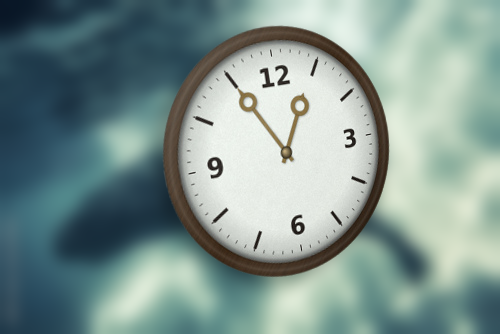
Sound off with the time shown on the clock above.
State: 12:55
